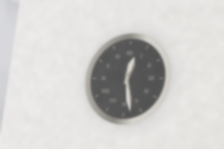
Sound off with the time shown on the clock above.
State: 12:28
